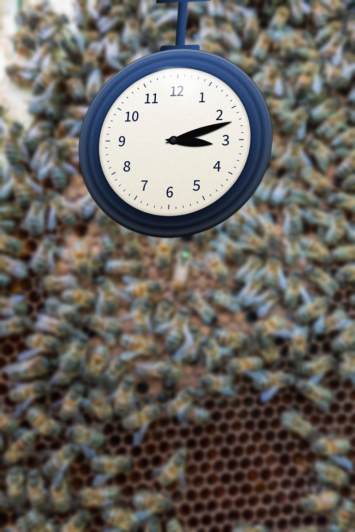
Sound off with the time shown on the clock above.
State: 3:12
